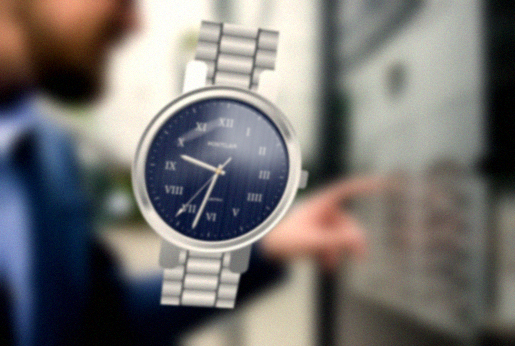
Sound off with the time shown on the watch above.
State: 9:32:36
